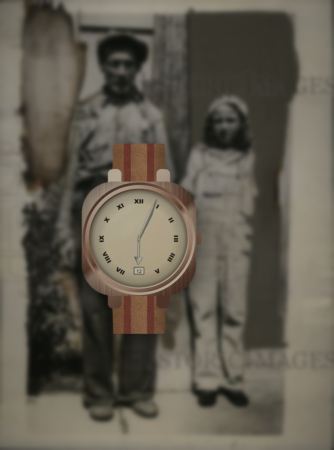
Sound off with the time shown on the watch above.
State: 6:04
